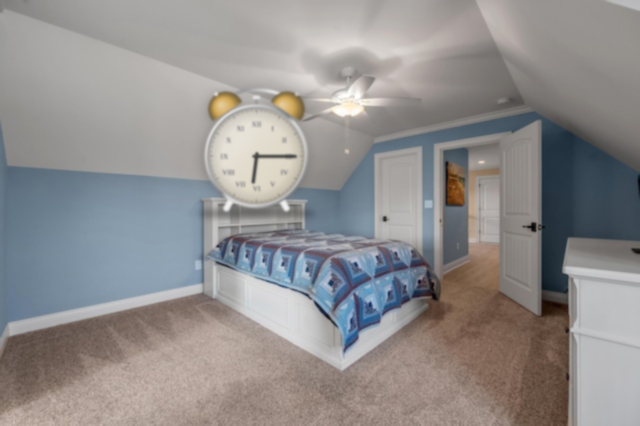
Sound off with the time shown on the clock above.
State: 6:15
